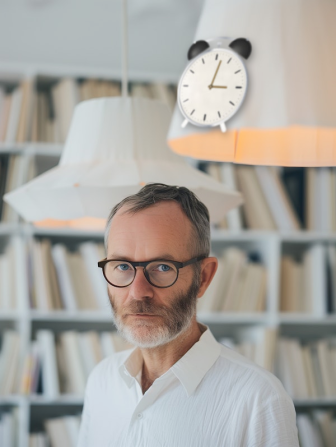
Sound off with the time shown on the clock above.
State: 3:02
